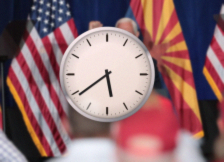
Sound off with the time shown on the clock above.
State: 5:39
